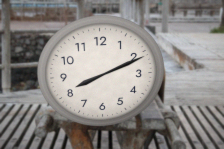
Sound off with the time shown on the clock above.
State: 8:11
